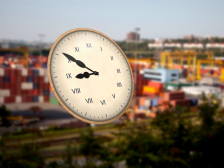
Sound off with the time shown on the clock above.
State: 8:51
